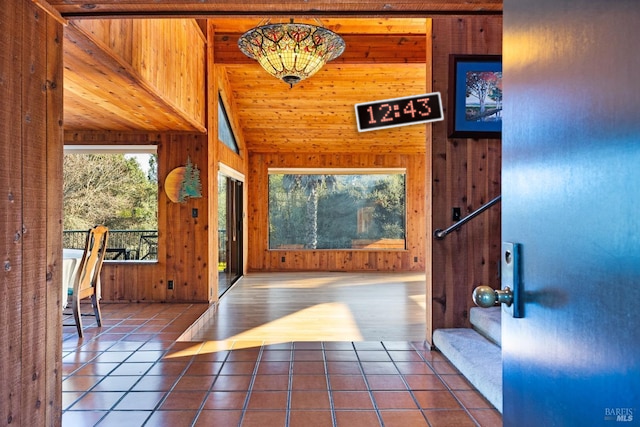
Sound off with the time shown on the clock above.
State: 12:43
